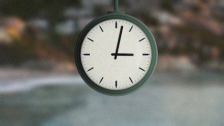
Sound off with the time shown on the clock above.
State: 3:02
